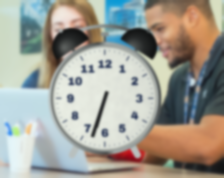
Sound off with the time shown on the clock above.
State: 6:33
